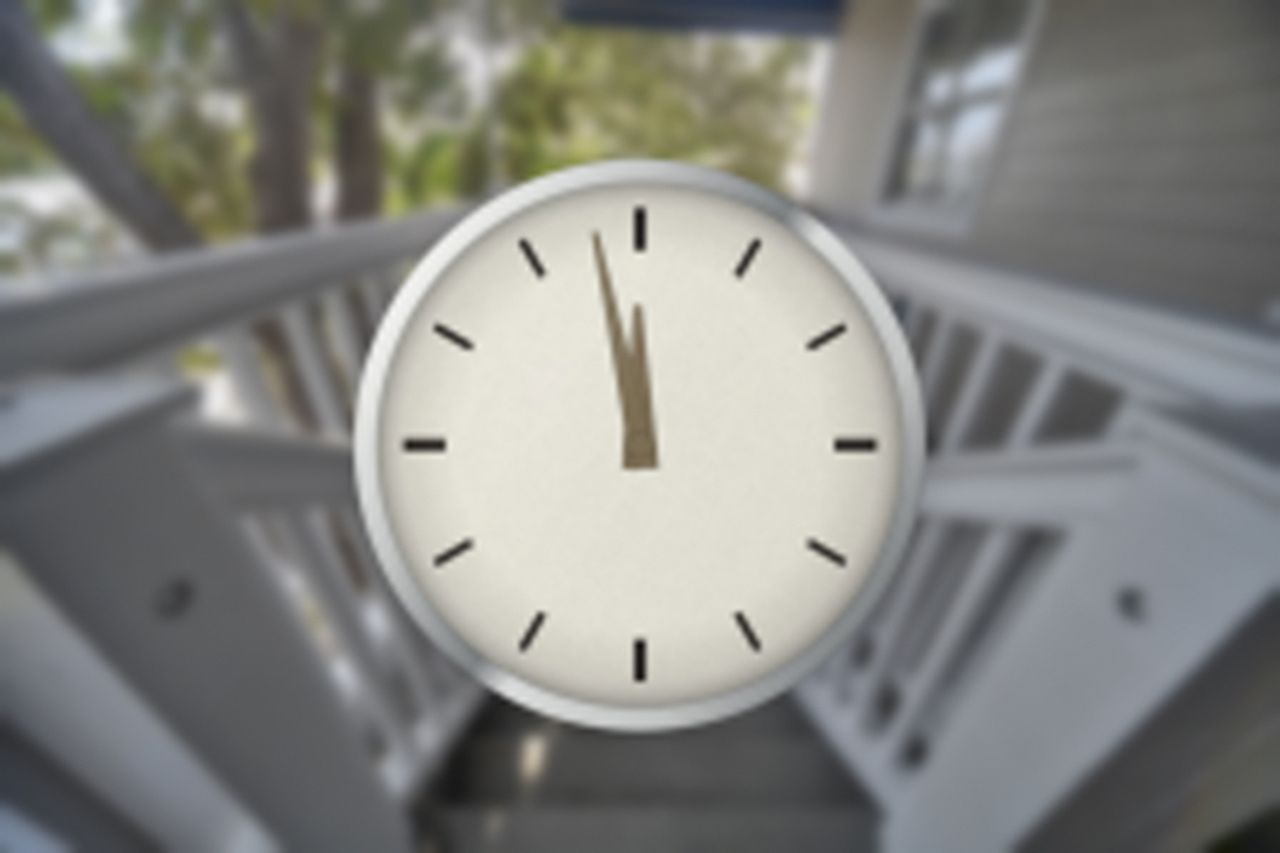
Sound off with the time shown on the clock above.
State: 11:58
